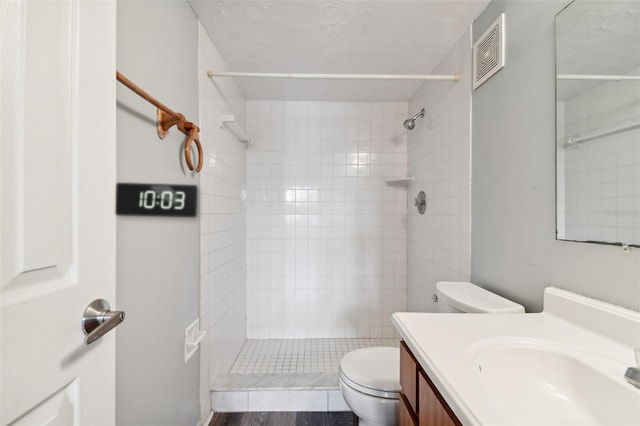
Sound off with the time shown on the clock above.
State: 10:03
